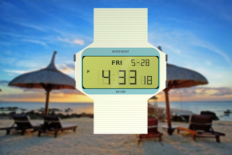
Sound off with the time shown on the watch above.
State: 4:33:18
